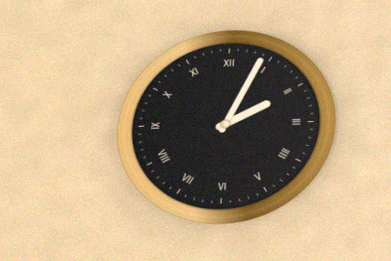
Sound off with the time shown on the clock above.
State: 2:04
